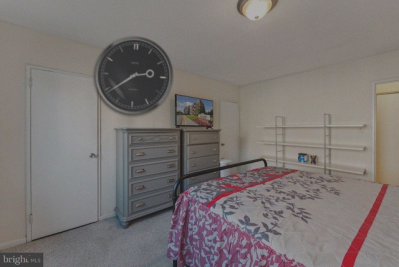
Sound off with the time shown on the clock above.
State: 2:39
